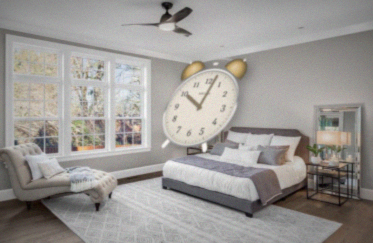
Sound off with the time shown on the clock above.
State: 10:02
